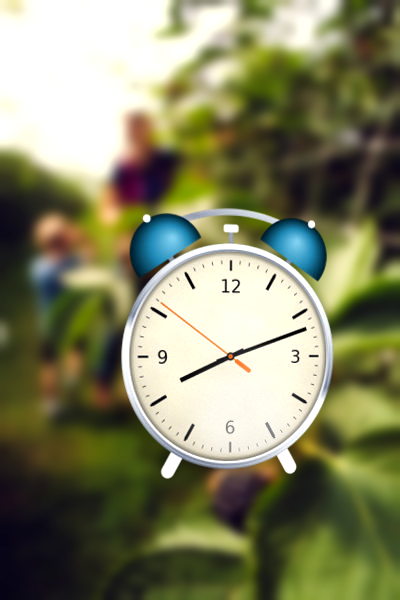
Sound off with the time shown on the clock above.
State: 8:11:51
